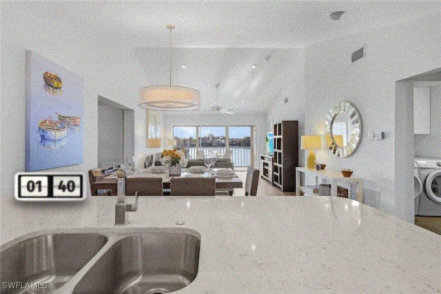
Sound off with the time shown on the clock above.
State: 1:40
